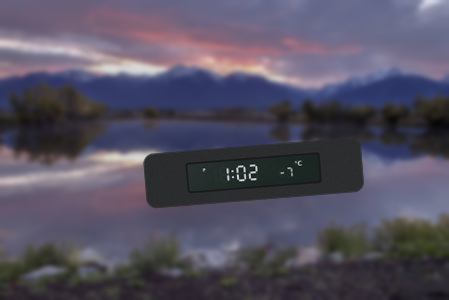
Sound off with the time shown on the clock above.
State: 1:02
